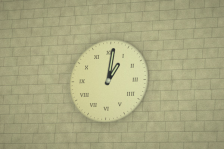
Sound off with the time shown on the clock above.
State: 1:01
